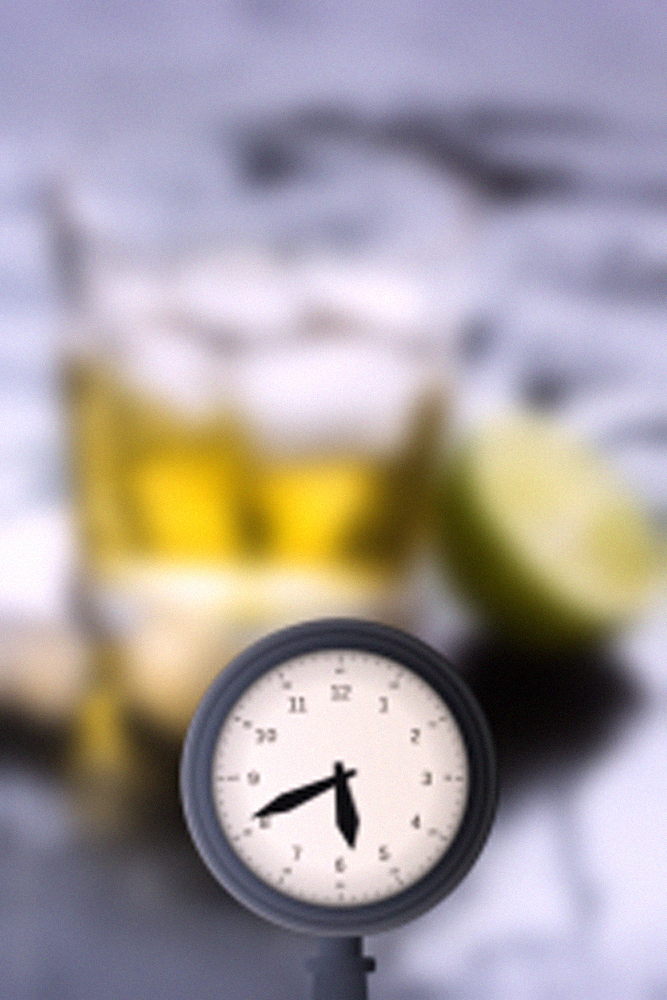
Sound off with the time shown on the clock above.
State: 5:41
